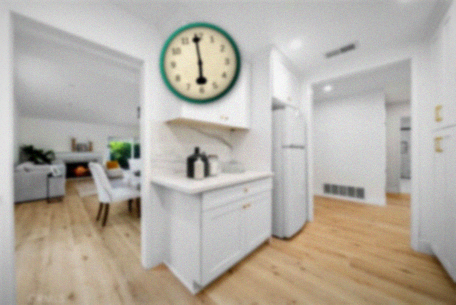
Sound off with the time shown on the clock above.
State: 5:59
